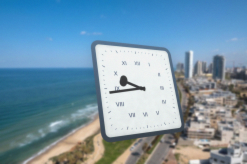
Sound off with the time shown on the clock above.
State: 9:44
